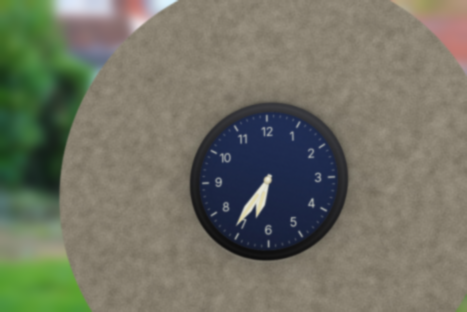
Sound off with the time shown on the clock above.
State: 6:36
